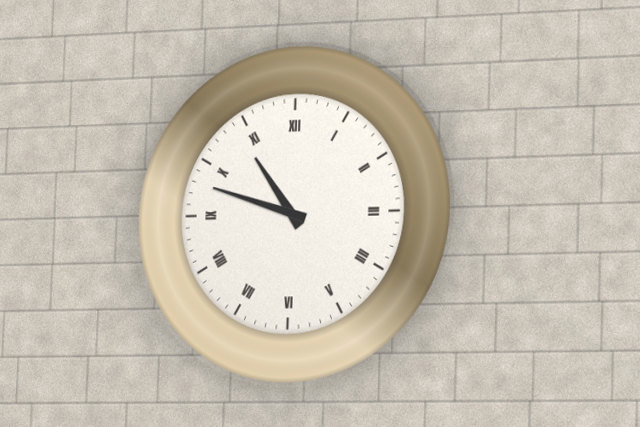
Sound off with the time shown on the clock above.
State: 10:48
